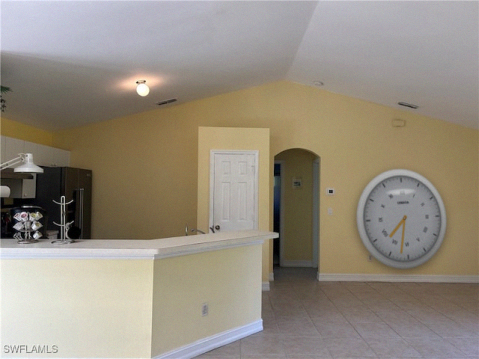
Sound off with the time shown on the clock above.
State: 7:32
